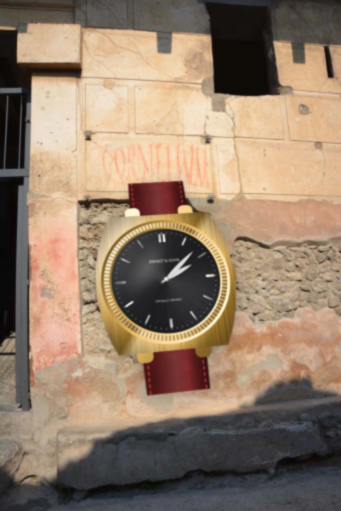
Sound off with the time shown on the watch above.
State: 2:08
